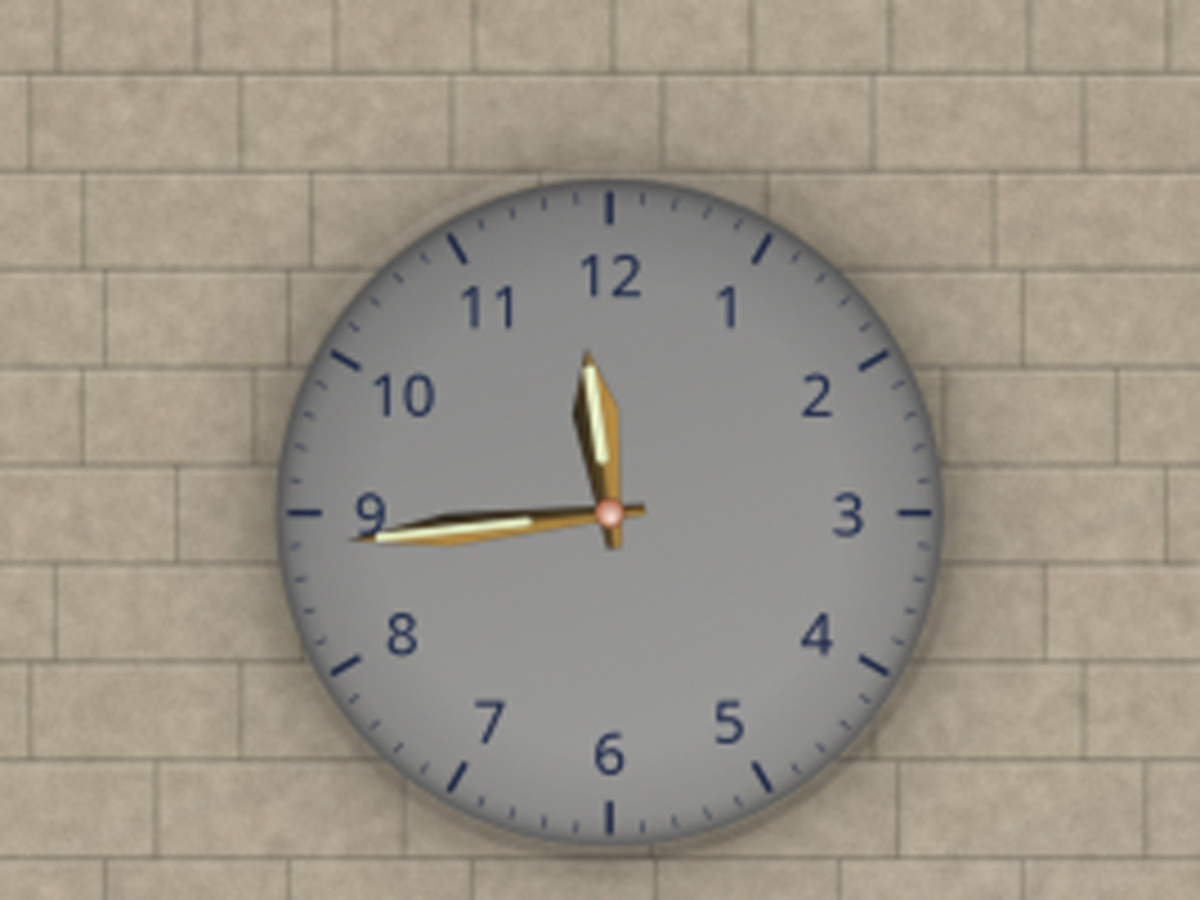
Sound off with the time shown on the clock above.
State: 11:44
